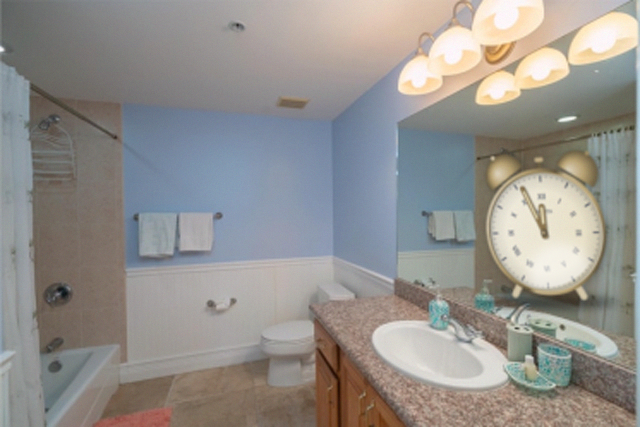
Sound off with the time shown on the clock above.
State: 11:56
